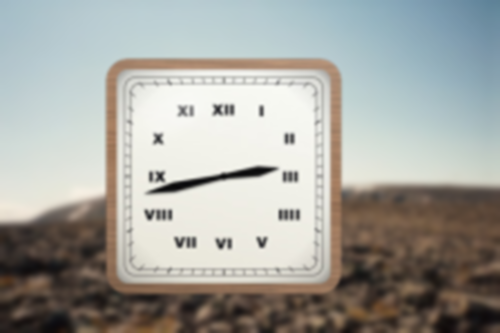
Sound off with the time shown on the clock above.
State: 2:43
